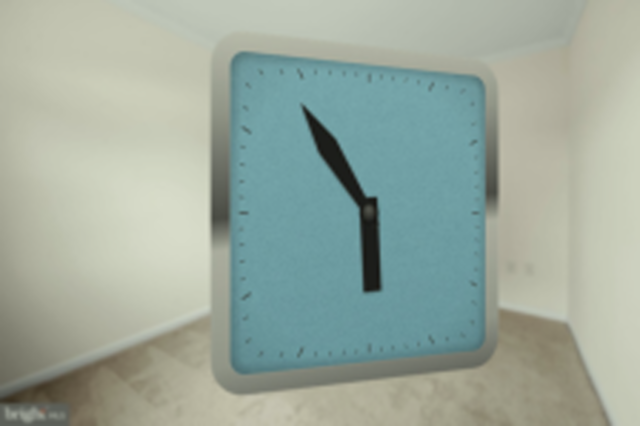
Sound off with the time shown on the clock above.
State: 5:54
